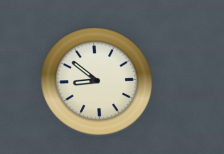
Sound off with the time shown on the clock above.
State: 8:52
